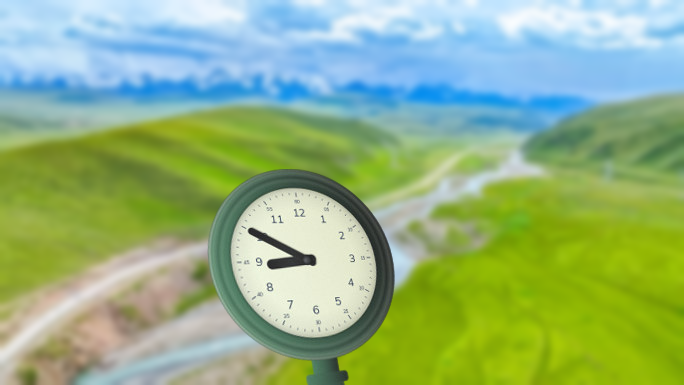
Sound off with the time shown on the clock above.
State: 8:50
